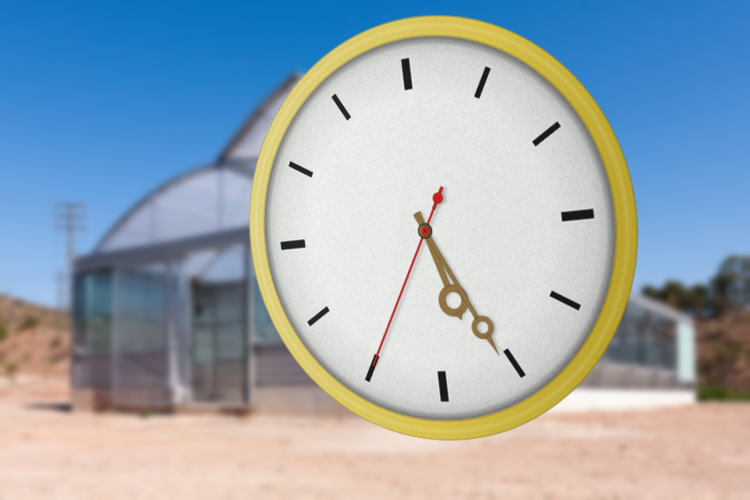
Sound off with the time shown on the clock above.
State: 5:25:35
